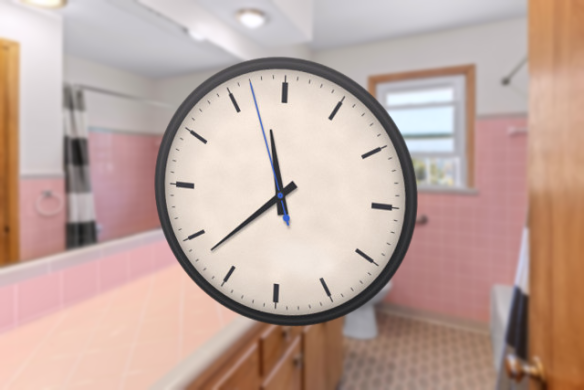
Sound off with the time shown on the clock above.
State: 11:37:57
